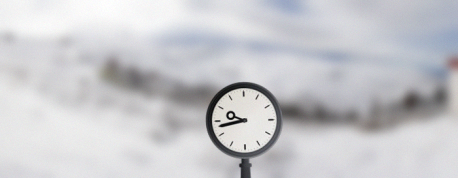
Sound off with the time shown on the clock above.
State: 9:43
